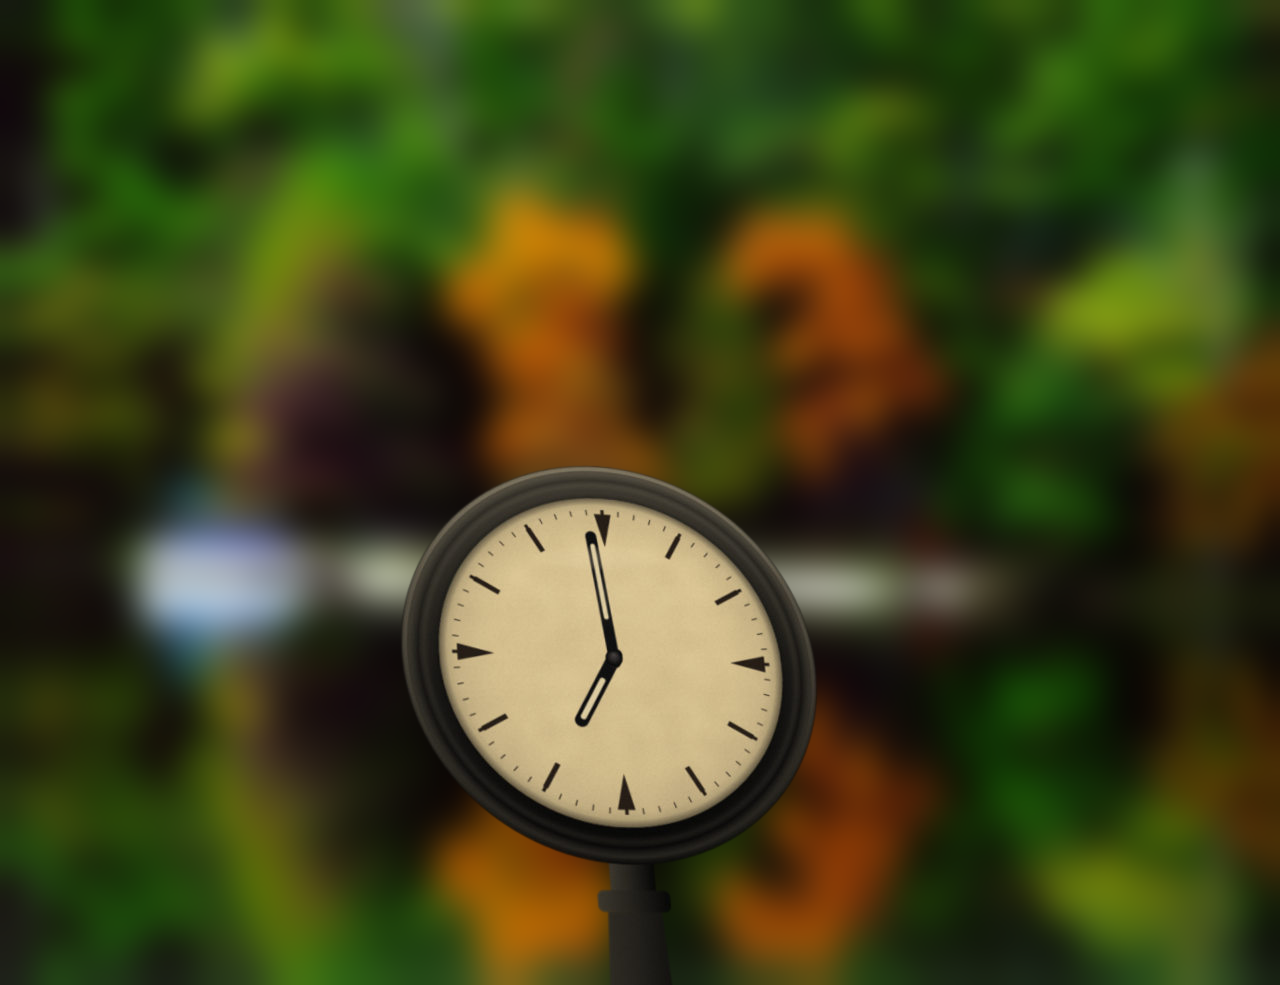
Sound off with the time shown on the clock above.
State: 6:59
